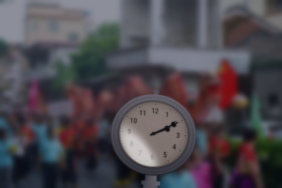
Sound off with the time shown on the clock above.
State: 2:10
